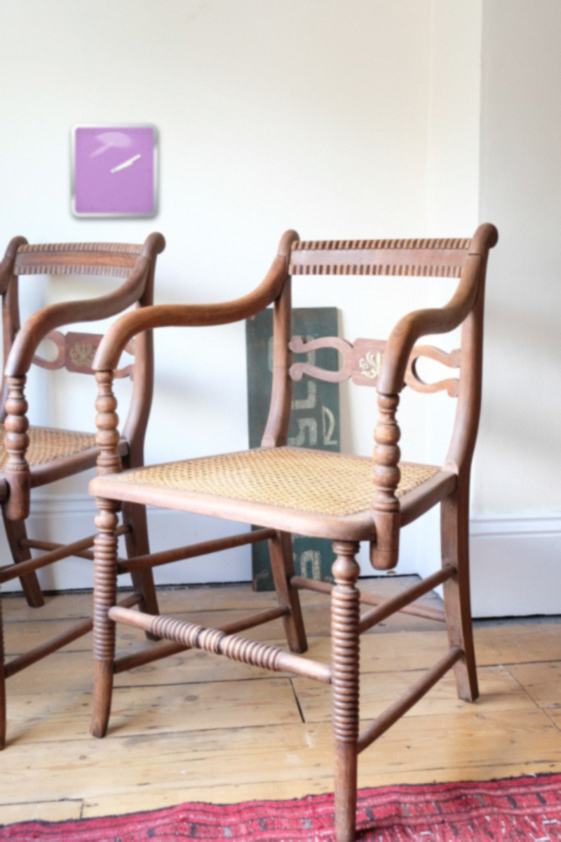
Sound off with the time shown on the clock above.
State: 2:10
